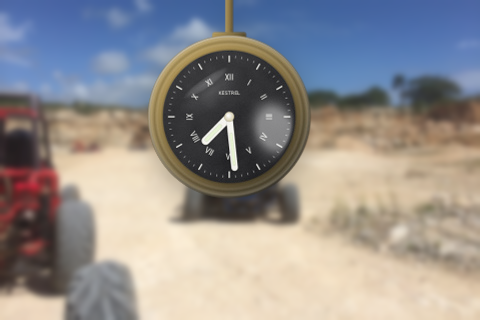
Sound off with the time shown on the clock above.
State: 7:29
